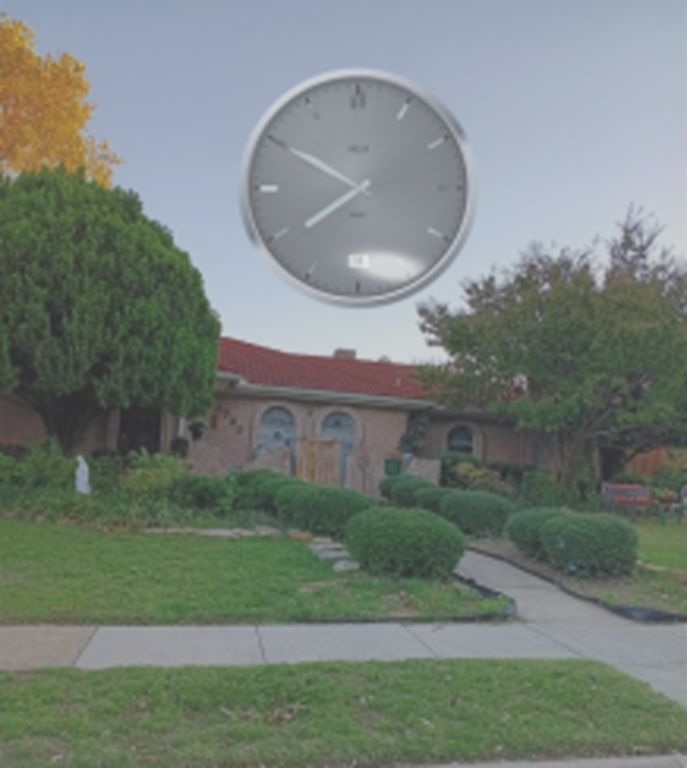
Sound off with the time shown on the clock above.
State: 7:50
